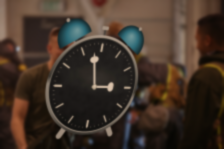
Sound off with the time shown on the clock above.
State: 2:58
